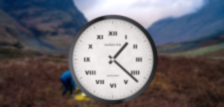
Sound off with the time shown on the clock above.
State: 1:22
